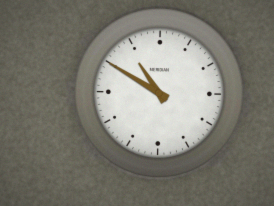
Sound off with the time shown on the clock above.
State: 10:50
